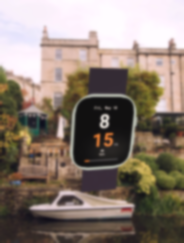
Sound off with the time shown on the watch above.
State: 8:15
